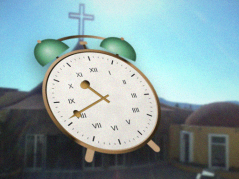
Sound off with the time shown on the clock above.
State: 10:41
